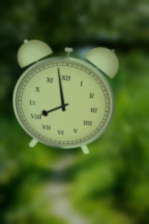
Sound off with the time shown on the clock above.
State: 7:58
